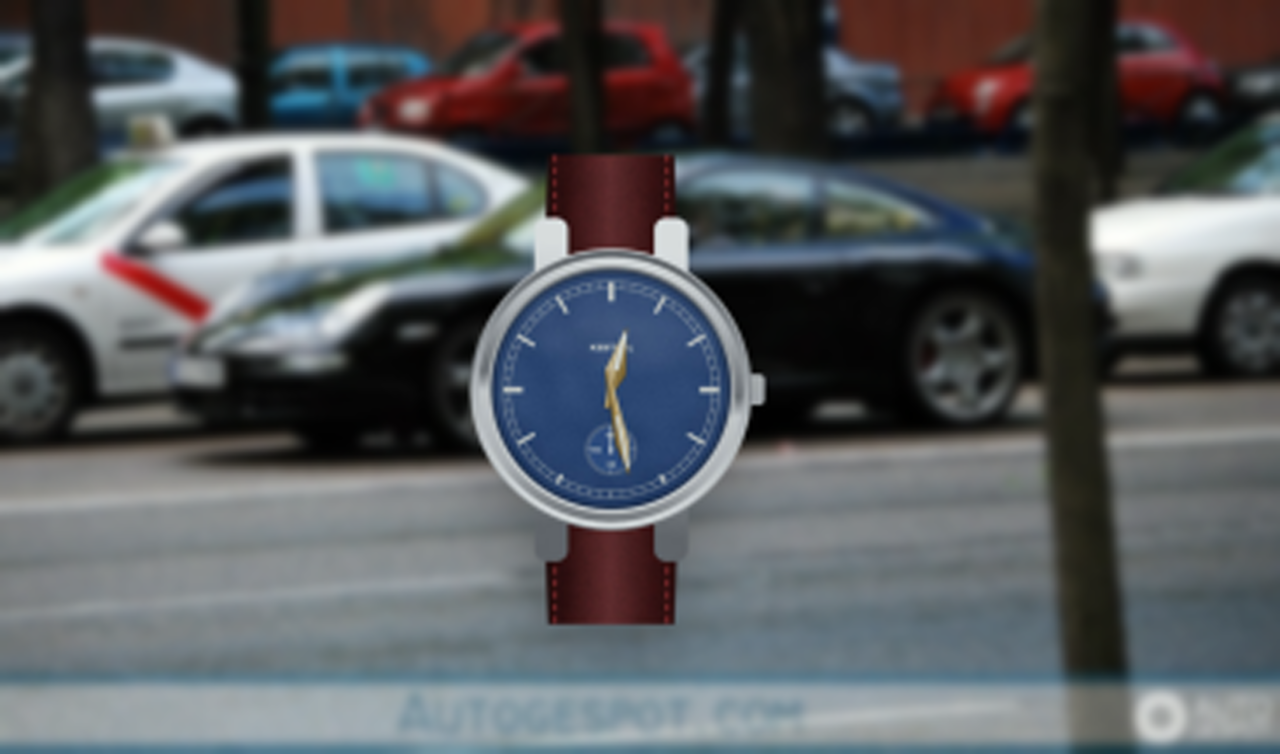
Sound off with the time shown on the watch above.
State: 12:28
